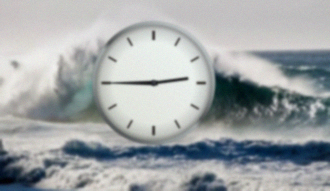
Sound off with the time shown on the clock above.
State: 2:45
